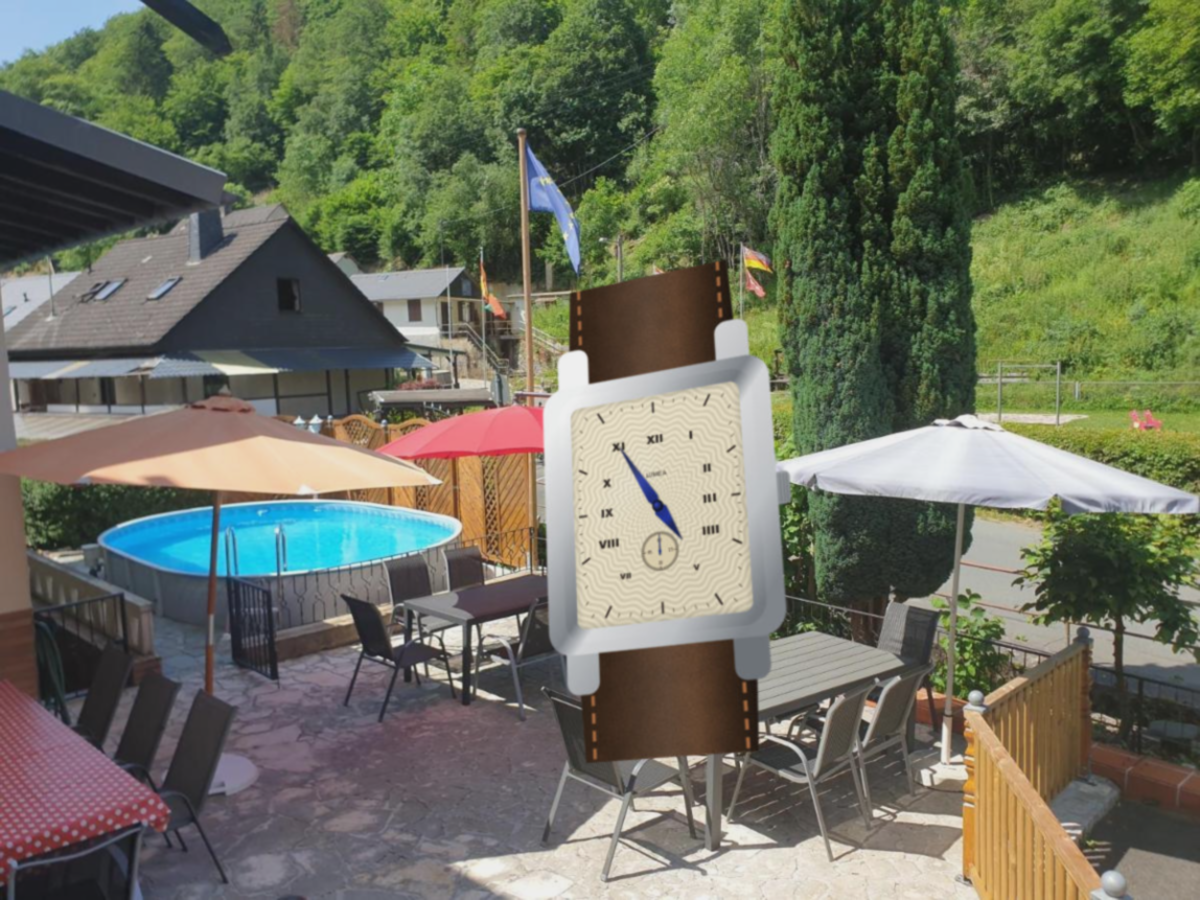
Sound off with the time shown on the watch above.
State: 4:55
